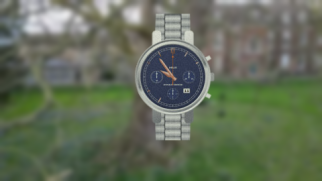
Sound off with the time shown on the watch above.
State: 9:54
